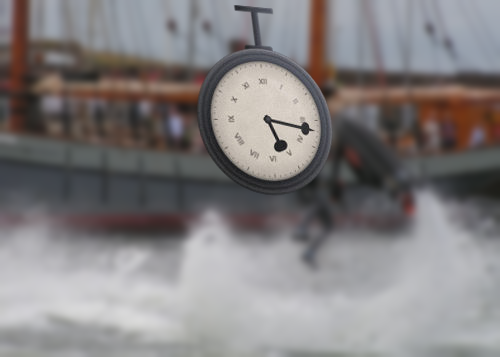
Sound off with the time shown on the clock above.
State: 5:17
